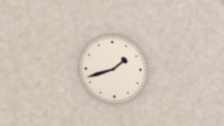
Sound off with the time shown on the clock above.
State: 1:42
